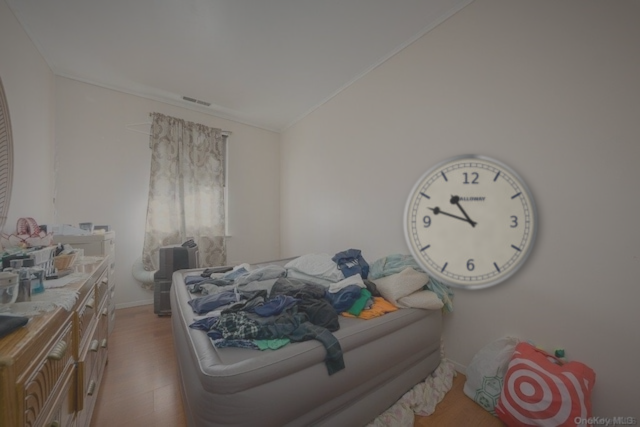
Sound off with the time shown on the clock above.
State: 10:48
